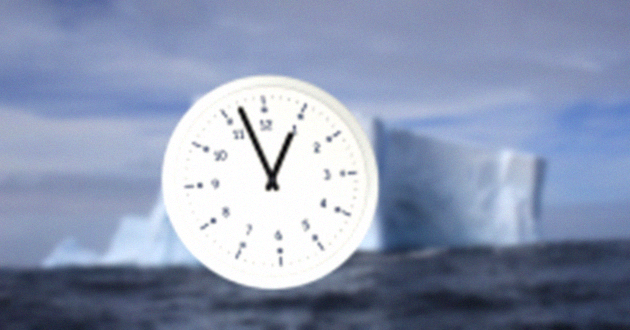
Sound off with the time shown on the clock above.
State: 12:57
